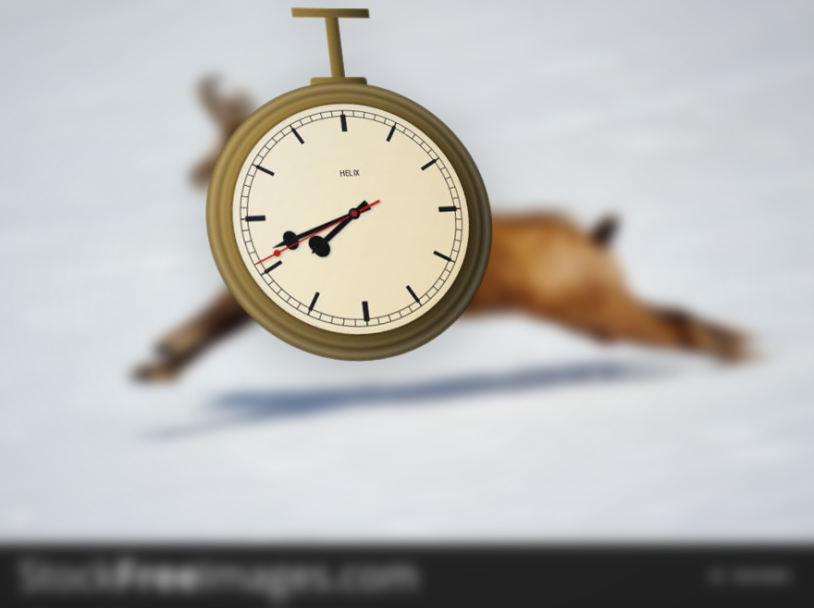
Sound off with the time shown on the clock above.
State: 7:41:41
